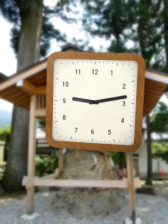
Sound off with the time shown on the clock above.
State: 9:13
